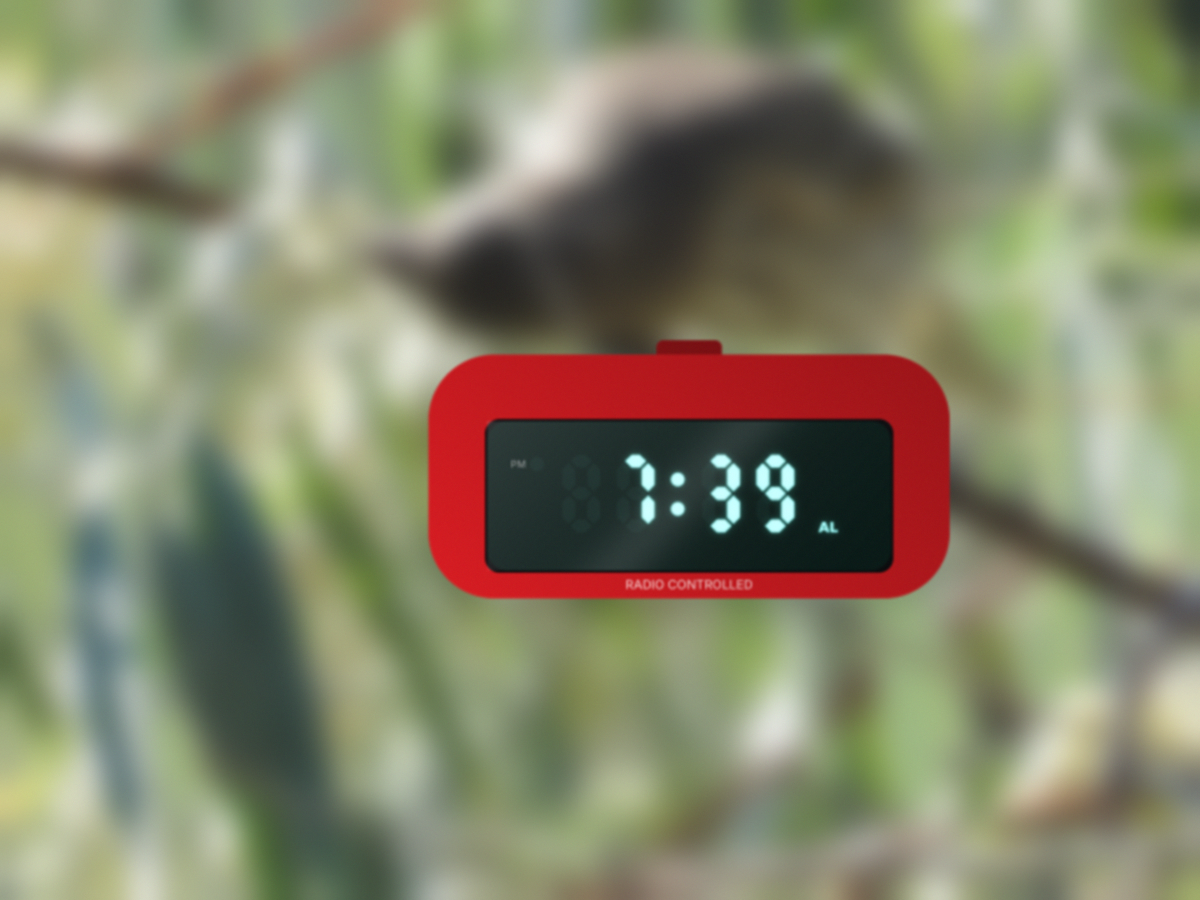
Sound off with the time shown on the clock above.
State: 7:39
